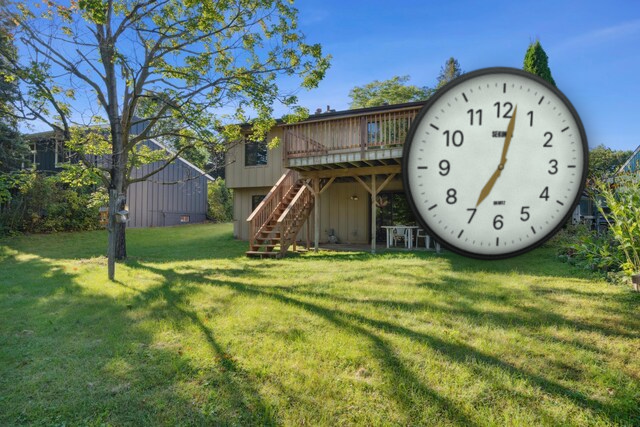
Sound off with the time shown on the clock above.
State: 7:02
